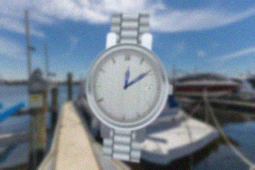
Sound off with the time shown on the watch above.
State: 12:09
